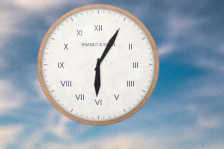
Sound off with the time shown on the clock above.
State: 6:05
